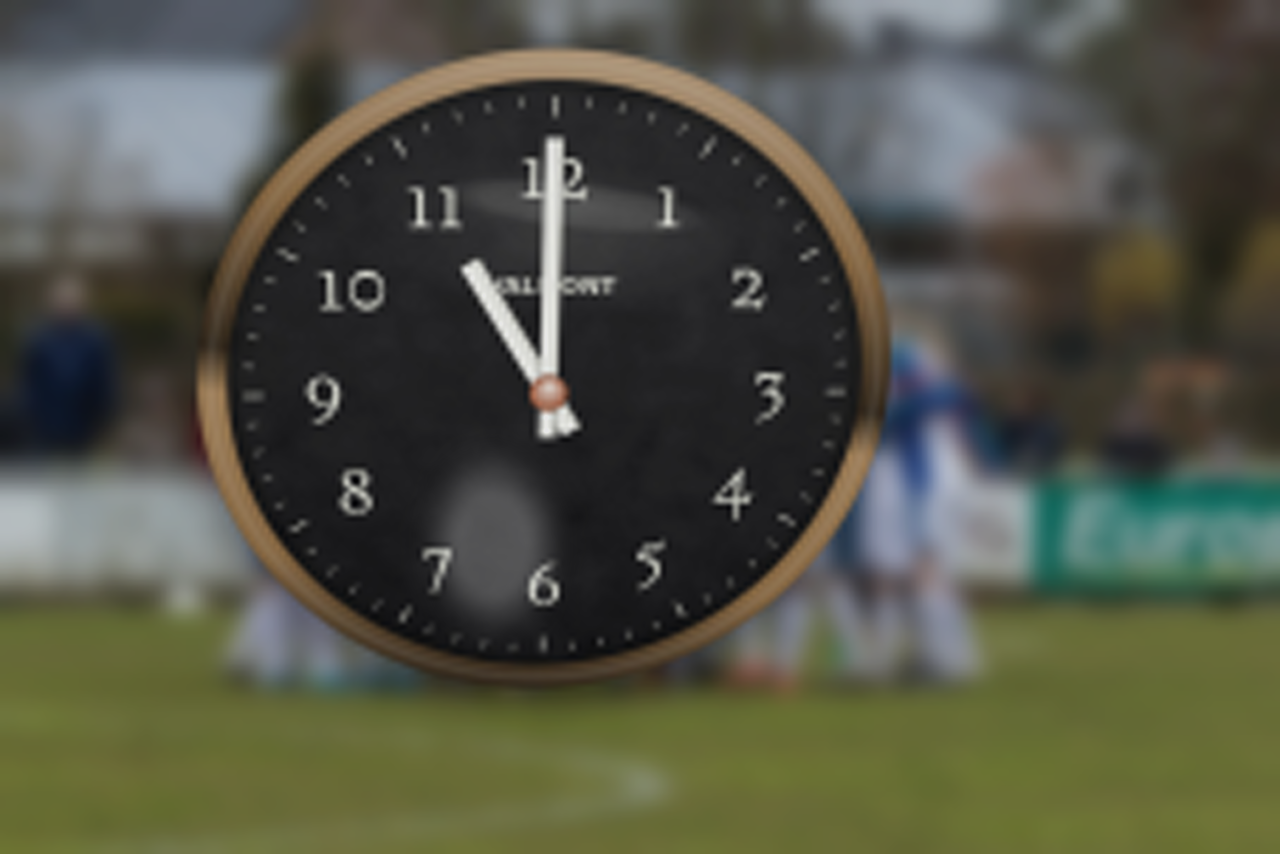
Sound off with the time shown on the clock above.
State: 11:00
